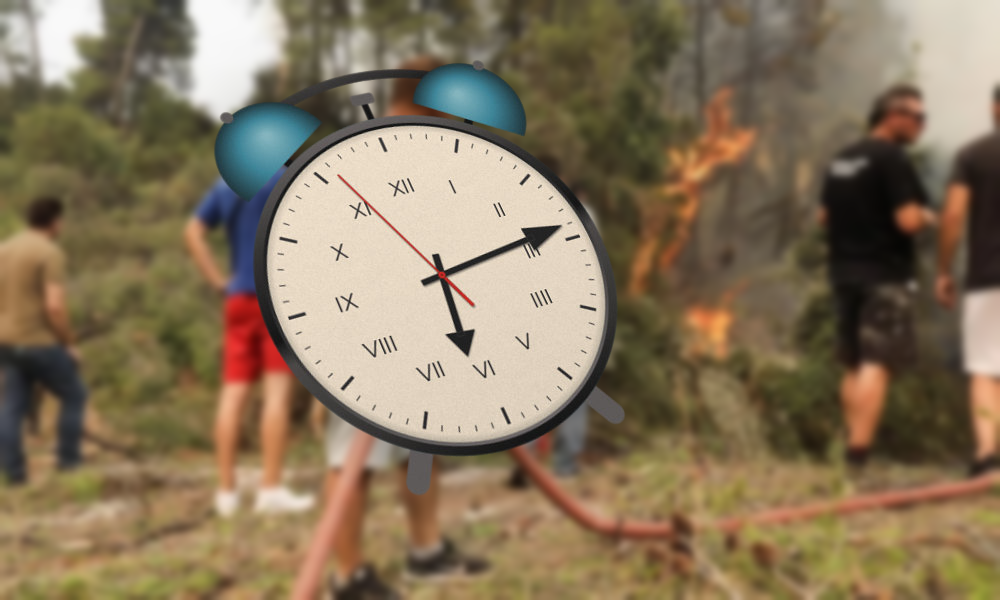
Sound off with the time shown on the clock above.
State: 6:13:56
